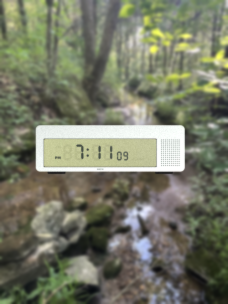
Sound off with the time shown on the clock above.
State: 7:11:09
